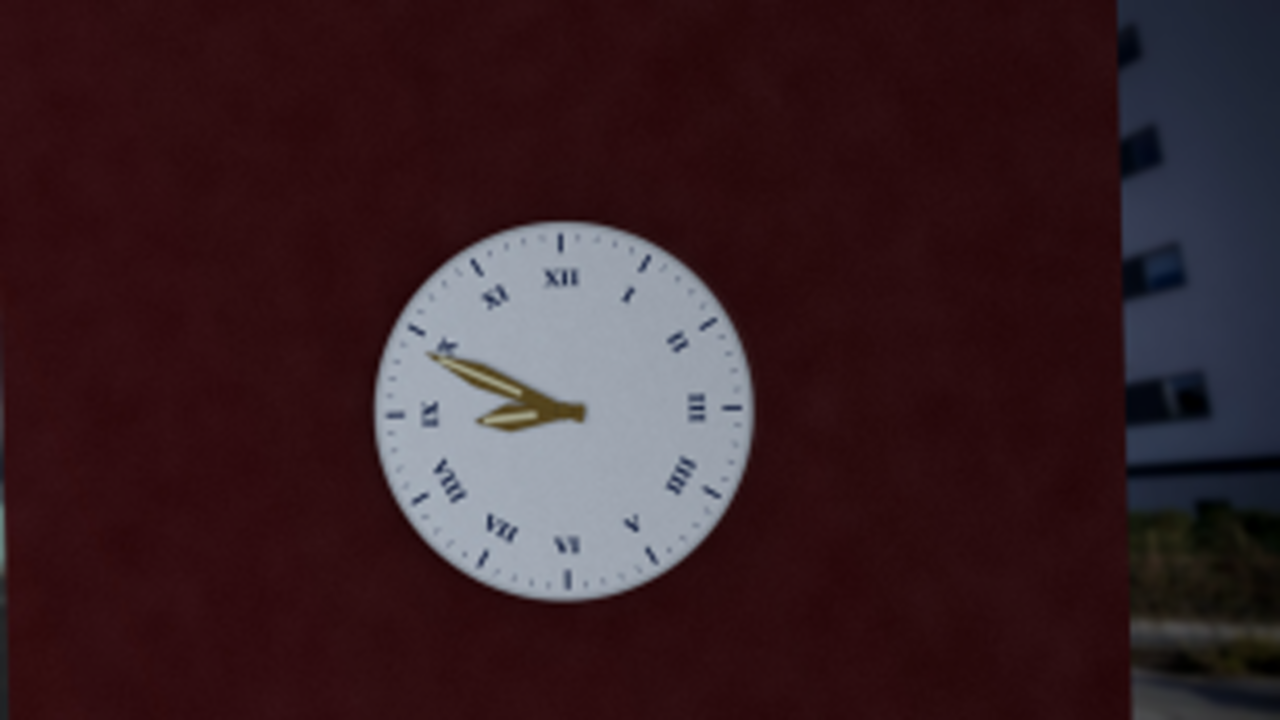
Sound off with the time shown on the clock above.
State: 8:49
